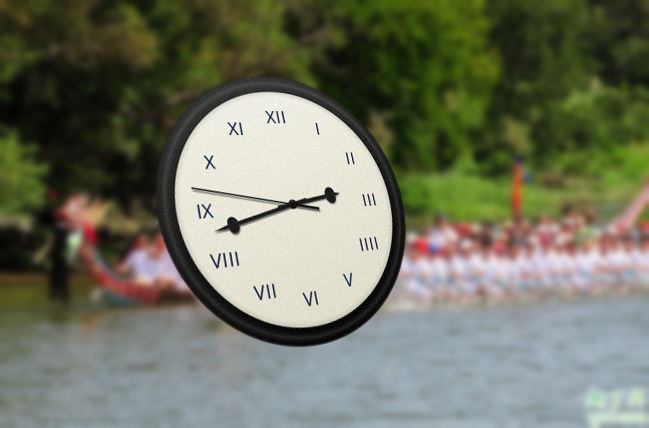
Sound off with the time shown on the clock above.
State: 2:42:47
